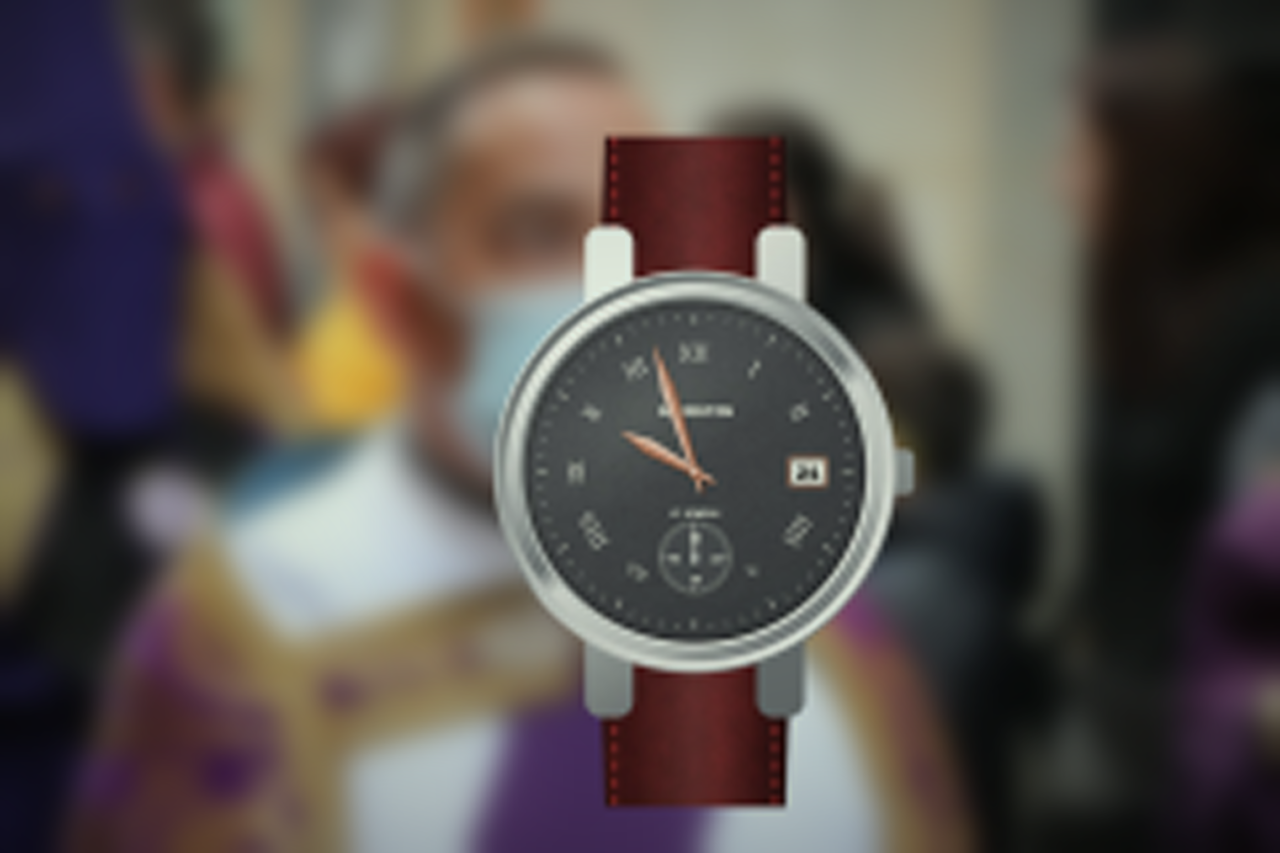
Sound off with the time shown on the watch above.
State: 9:57
